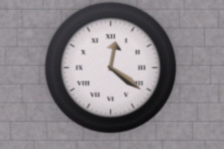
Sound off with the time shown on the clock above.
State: 12:21
